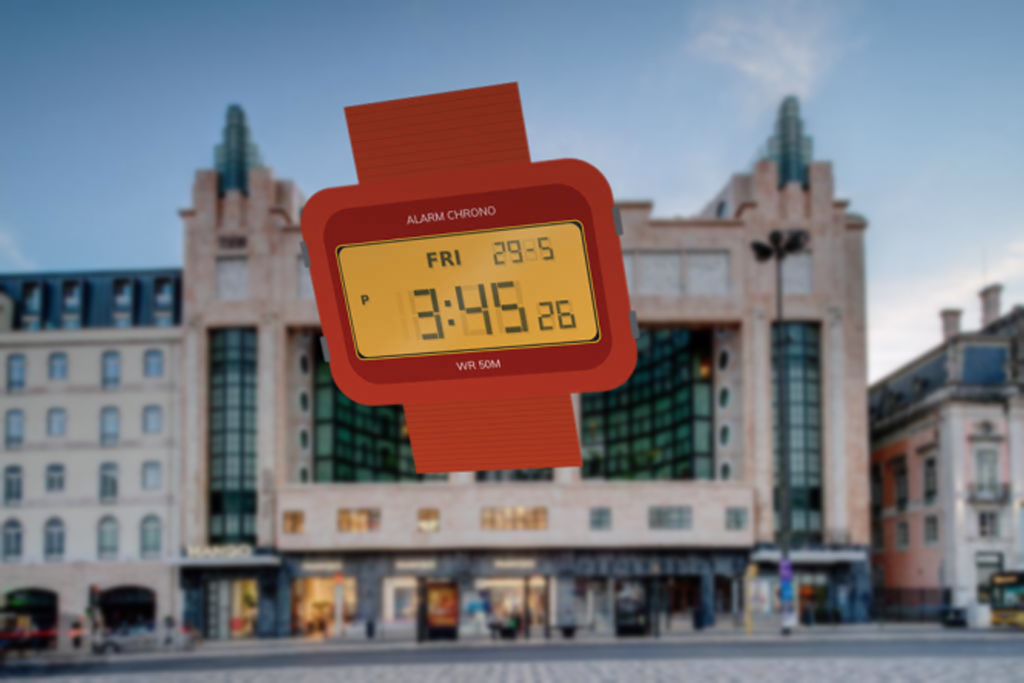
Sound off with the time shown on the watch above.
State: 3:45:26
